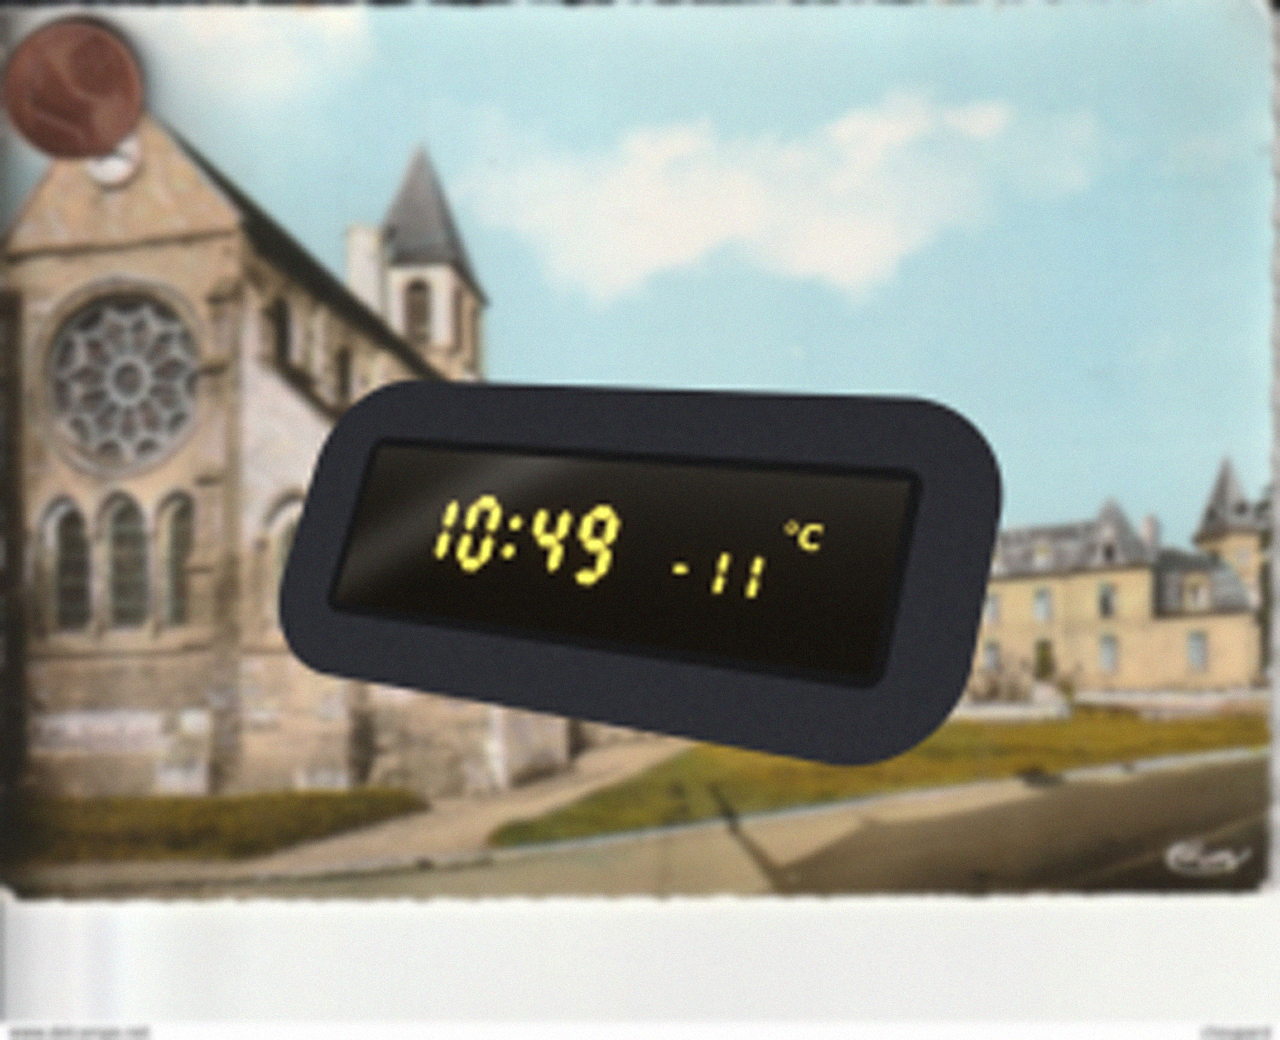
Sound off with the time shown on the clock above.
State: 10:49
